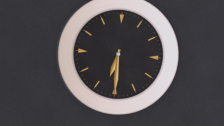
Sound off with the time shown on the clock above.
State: 6:30
